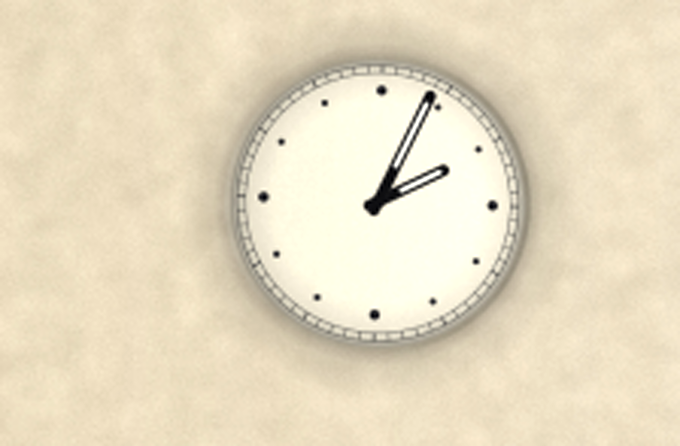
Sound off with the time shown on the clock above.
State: 2:04
